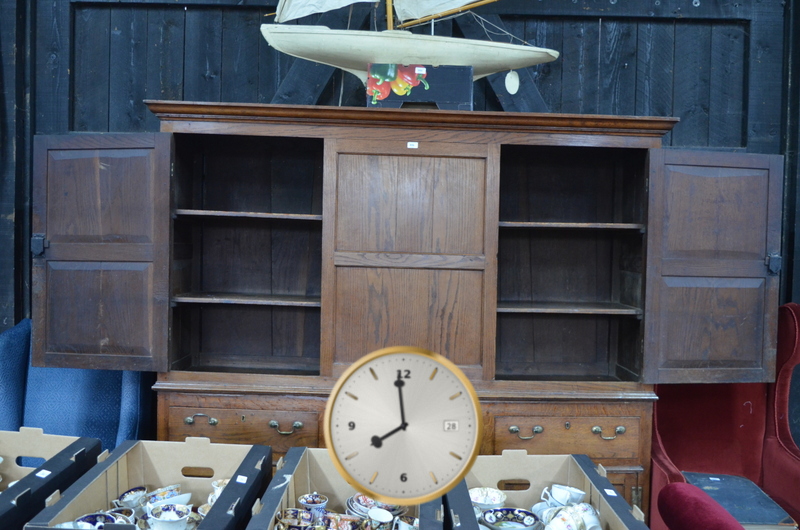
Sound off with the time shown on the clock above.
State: 7:59
